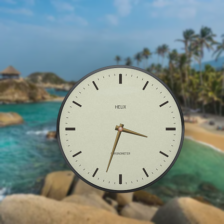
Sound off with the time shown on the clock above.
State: 3:33
